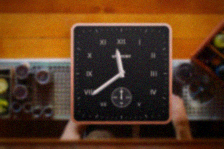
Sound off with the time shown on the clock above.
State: 11:39
